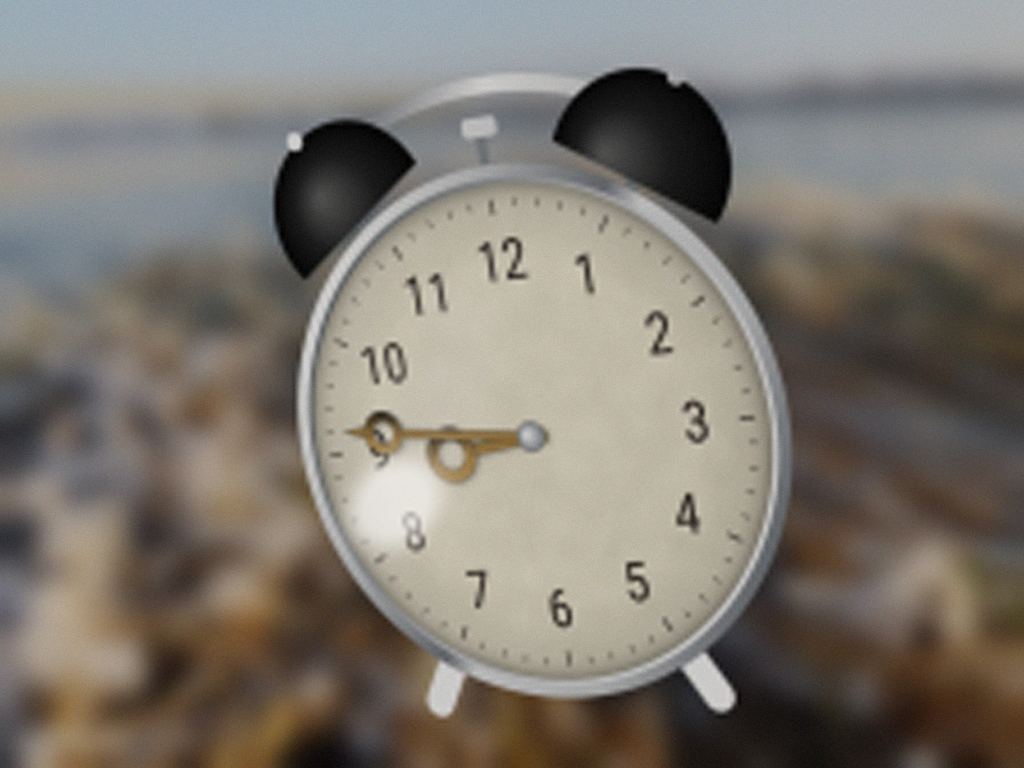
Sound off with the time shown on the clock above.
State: 8:46
